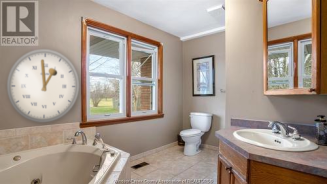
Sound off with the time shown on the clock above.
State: 12:59
